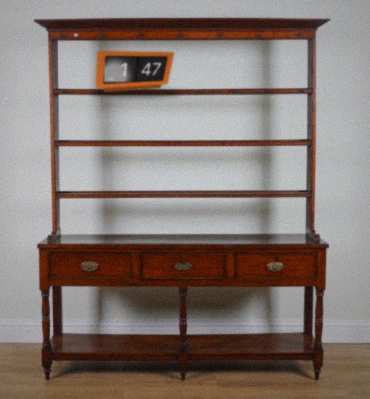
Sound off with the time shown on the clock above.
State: 1:47
